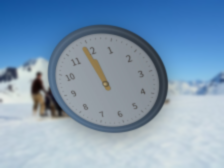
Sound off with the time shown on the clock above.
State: 11:59
